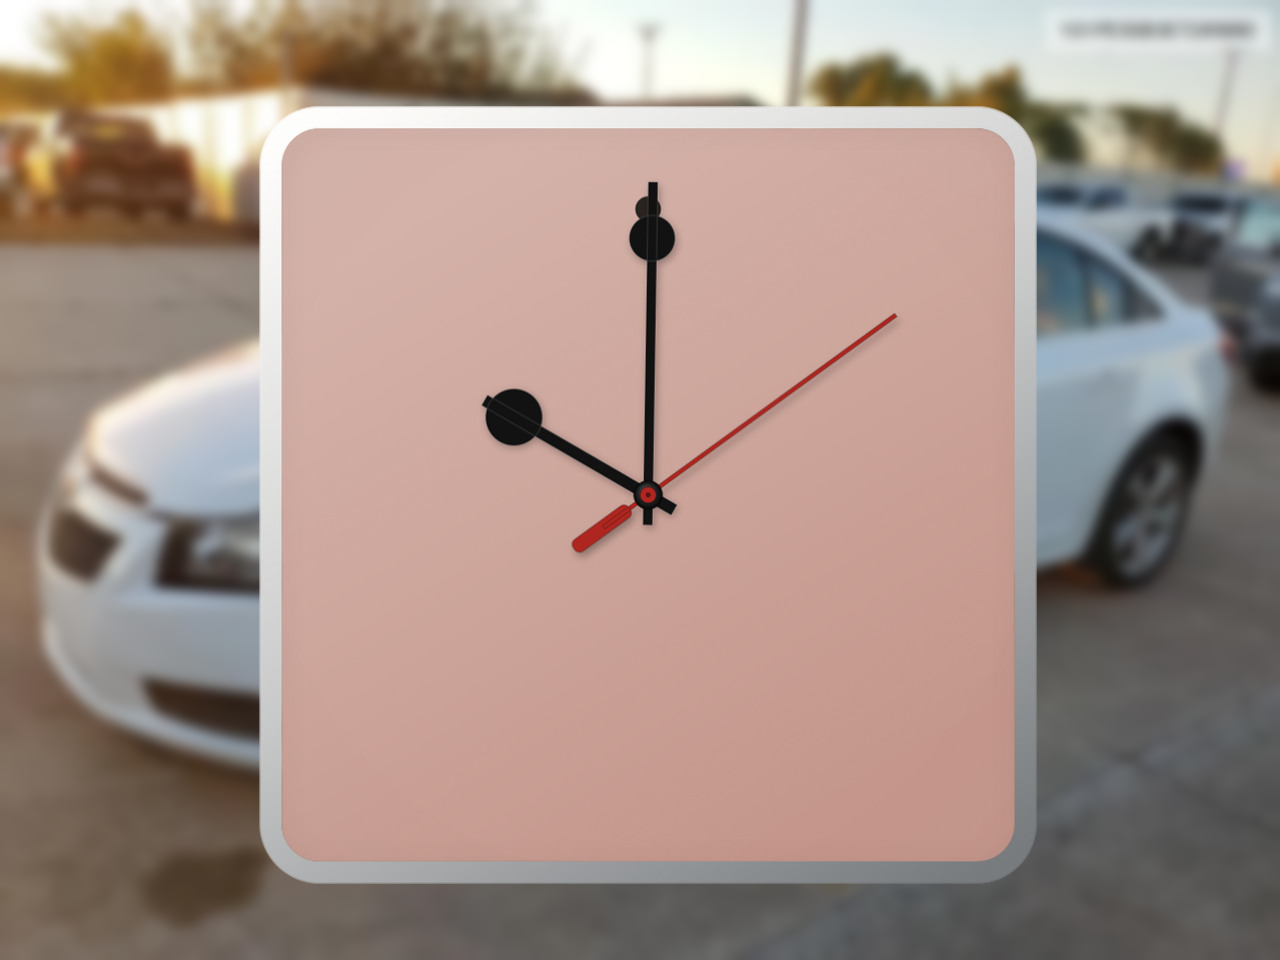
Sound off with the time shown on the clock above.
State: 10:00:09
